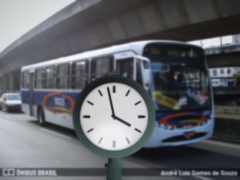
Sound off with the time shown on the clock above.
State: 3:58
